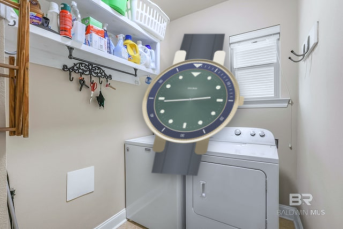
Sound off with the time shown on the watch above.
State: 2:44
